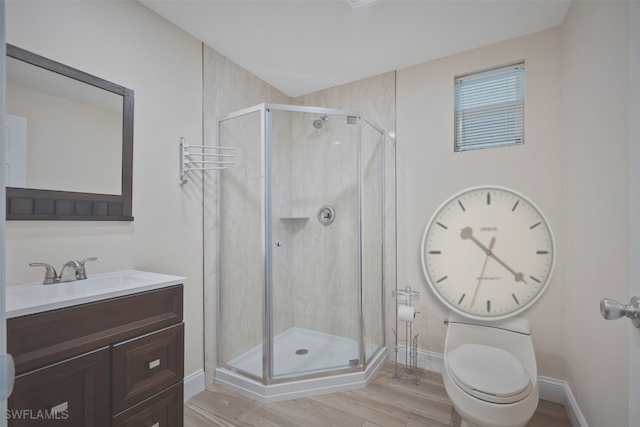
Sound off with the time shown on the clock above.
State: 10:21:33
